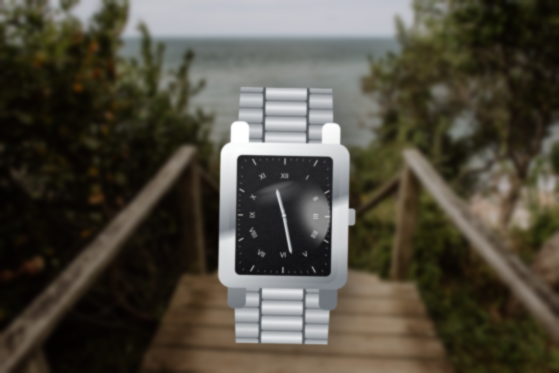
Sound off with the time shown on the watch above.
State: 11:28
